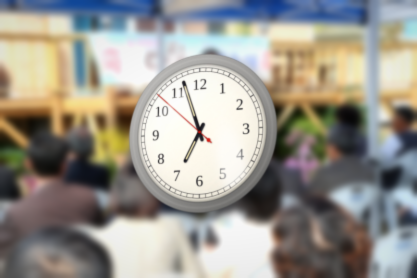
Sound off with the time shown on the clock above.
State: 6:56:52
